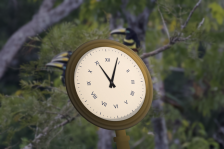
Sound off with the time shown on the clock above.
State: 11:04
